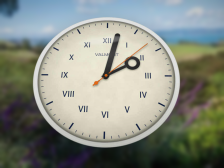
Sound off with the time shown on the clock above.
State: 2:02:08
